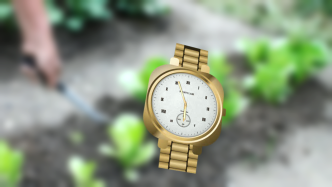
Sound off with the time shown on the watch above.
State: 5:56
